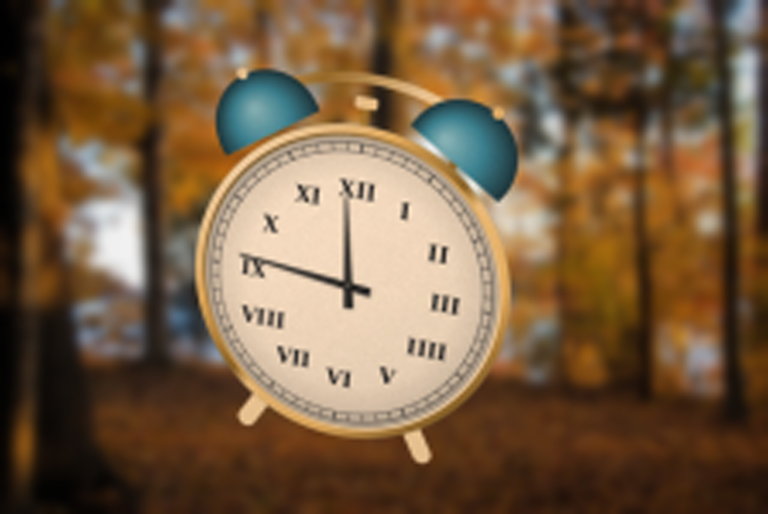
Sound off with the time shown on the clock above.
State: 11:46
